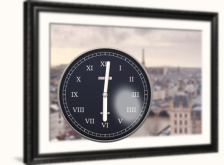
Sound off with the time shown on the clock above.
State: 6:01
